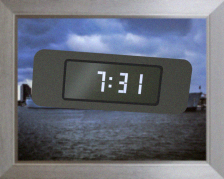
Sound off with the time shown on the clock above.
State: 7:31
